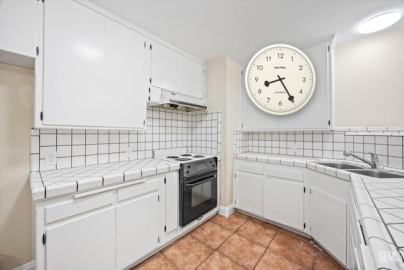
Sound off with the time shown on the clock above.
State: 8:25
